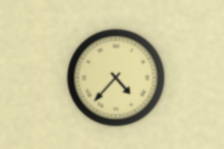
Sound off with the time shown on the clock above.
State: 4:37
